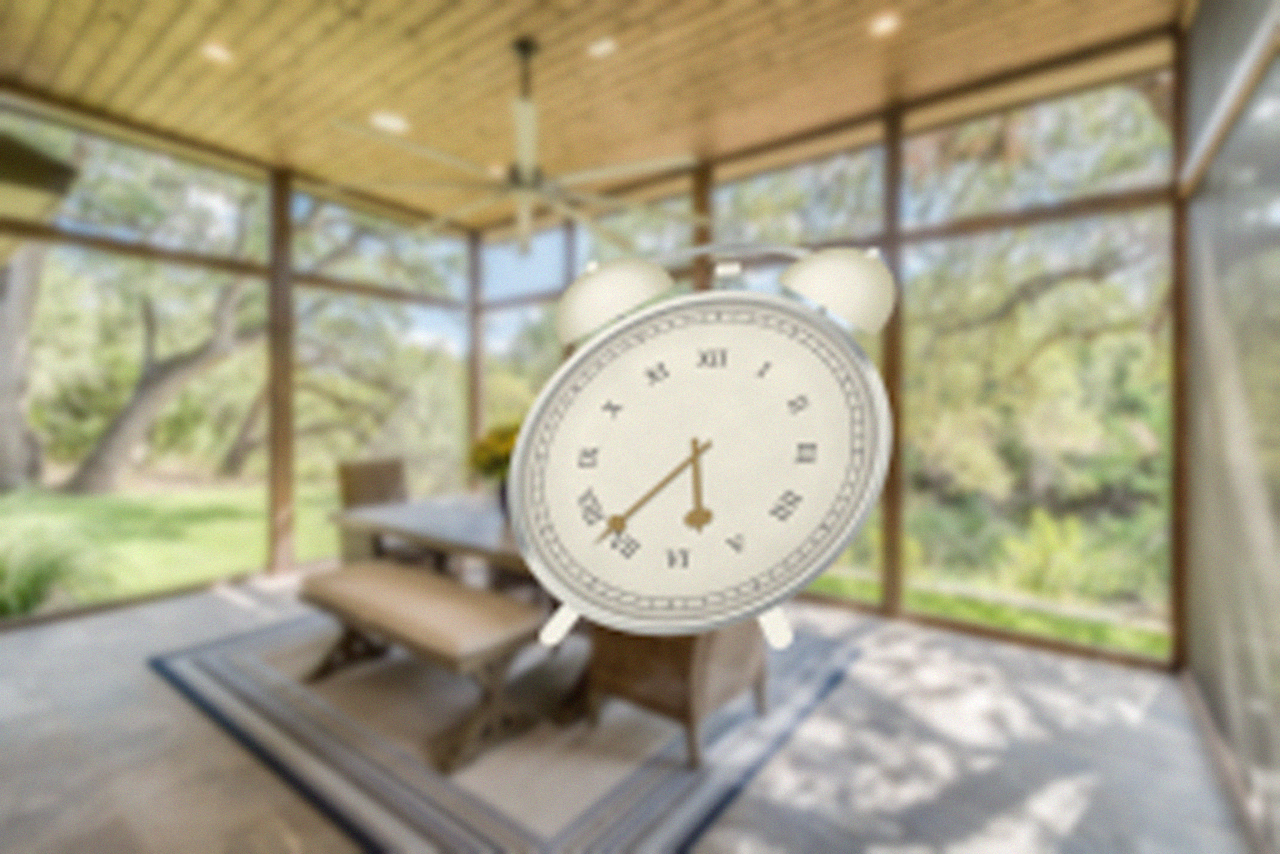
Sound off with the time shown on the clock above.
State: 5:37
